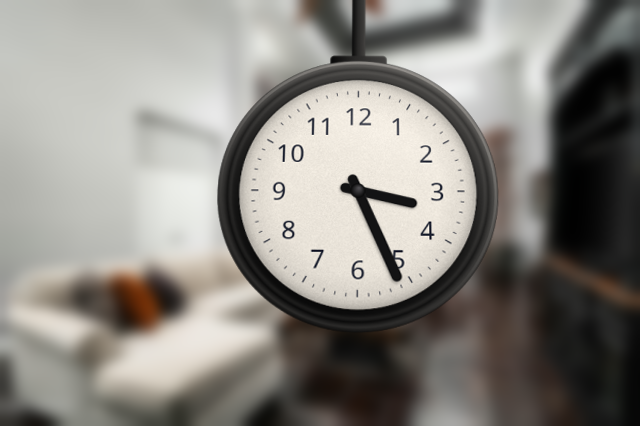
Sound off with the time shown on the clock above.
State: 3:26
